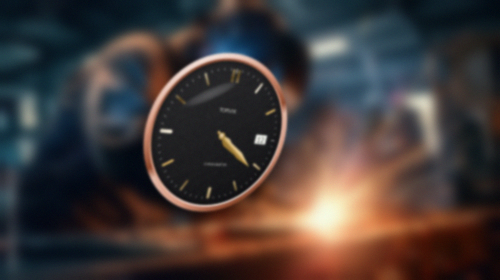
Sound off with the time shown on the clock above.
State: 4:21
